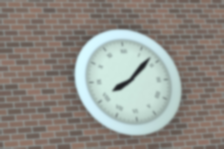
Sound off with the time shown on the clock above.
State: 8:08
